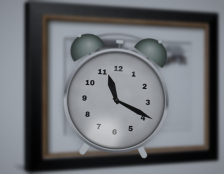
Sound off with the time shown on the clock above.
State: 11:19
